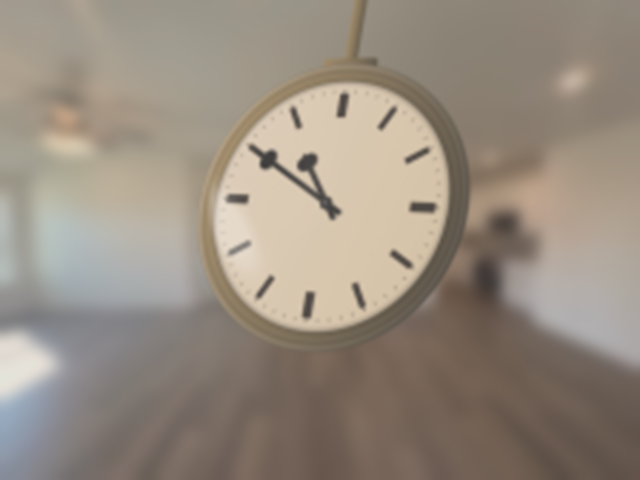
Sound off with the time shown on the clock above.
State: 10:50
